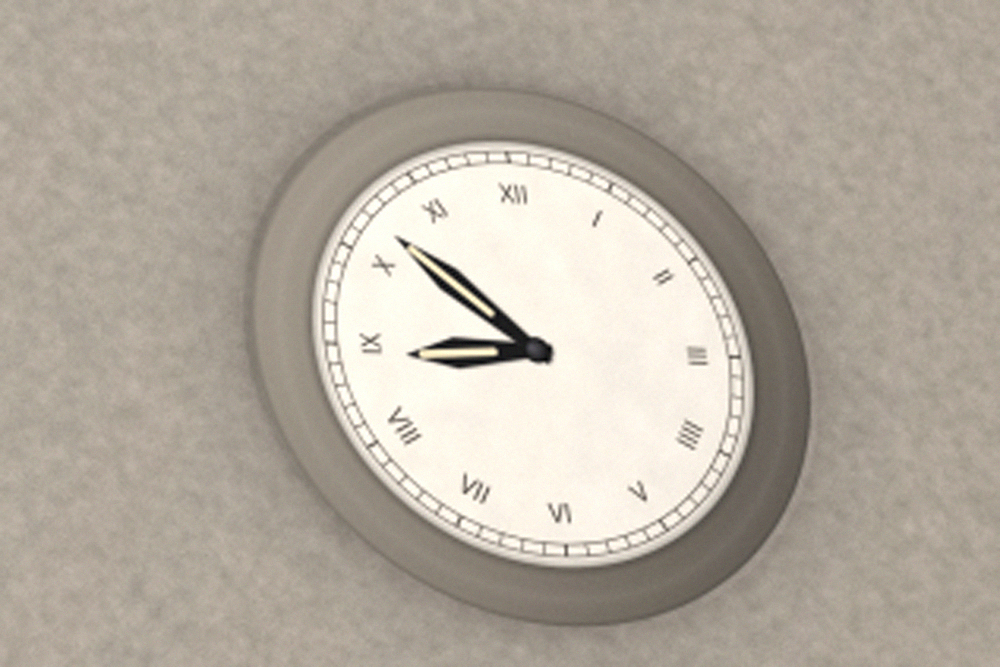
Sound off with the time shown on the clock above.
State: 8:52
